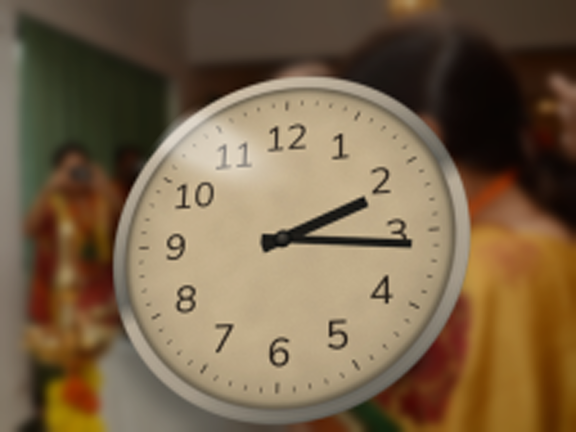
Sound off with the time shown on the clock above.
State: 2:16
